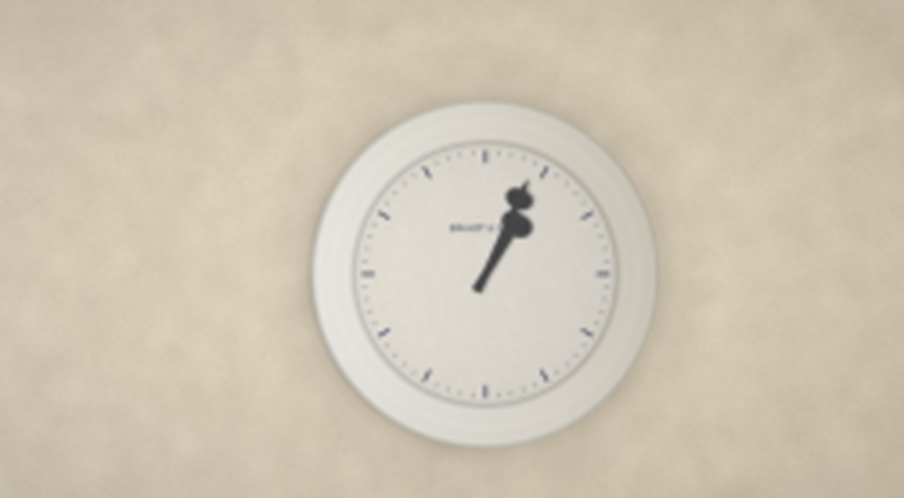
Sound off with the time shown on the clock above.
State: 1:04
